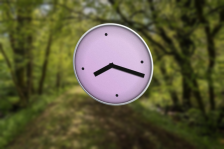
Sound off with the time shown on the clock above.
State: 8:19
